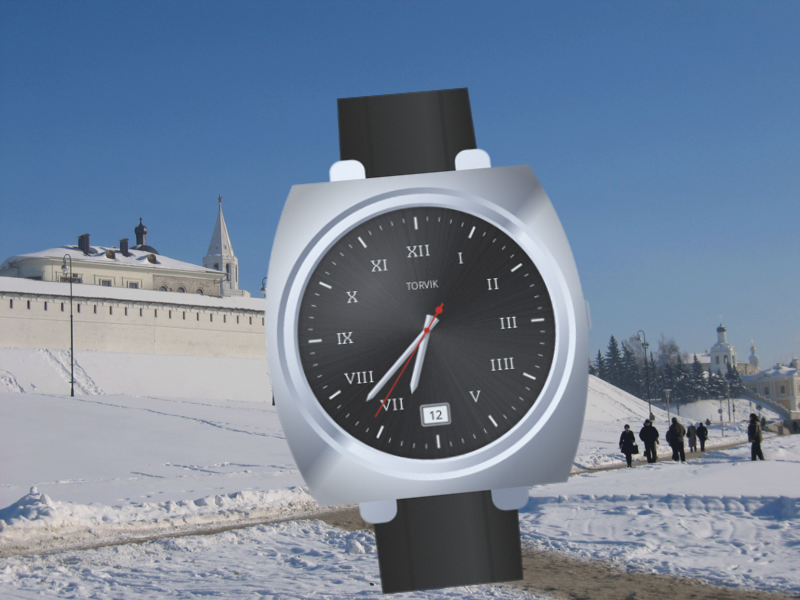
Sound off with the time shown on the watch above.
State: 6:37:36
